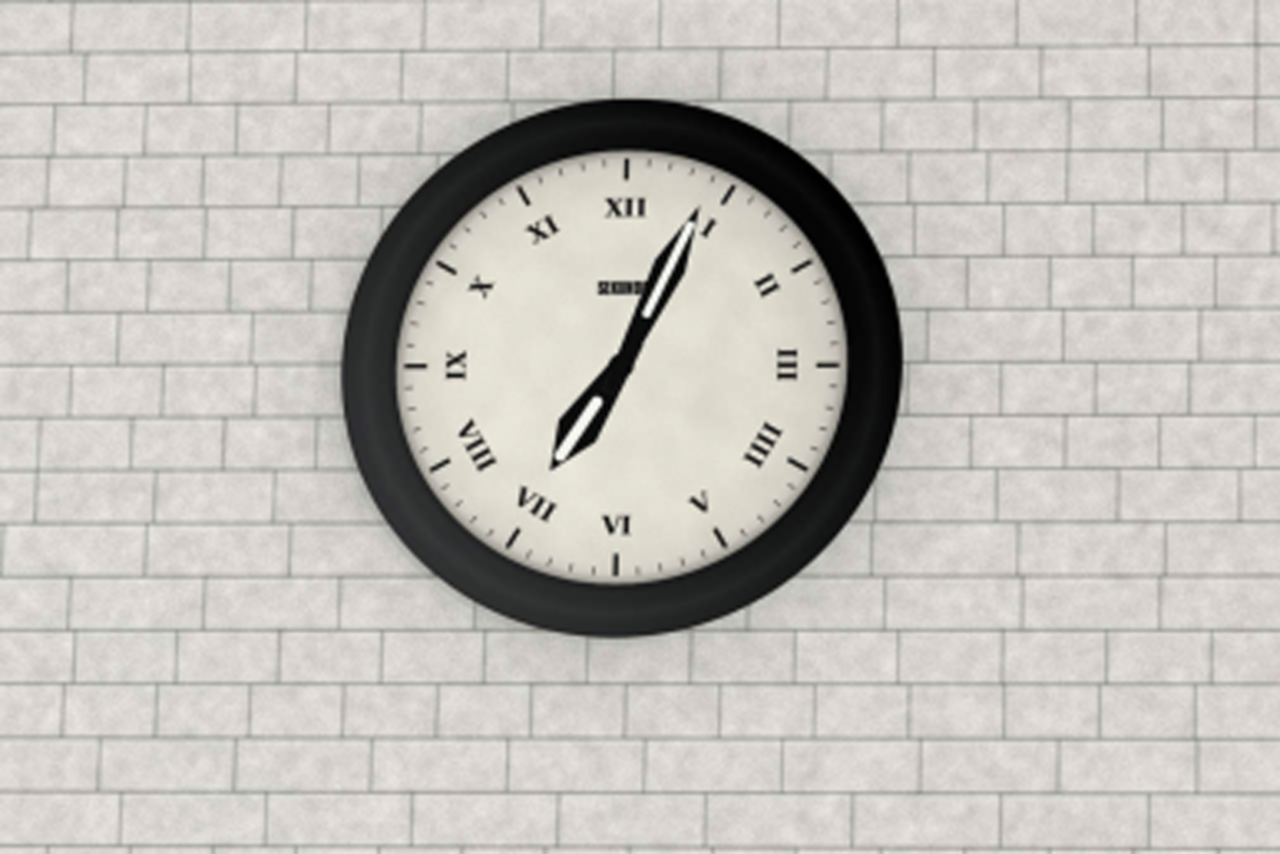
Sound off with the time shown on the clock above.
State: 7:04
